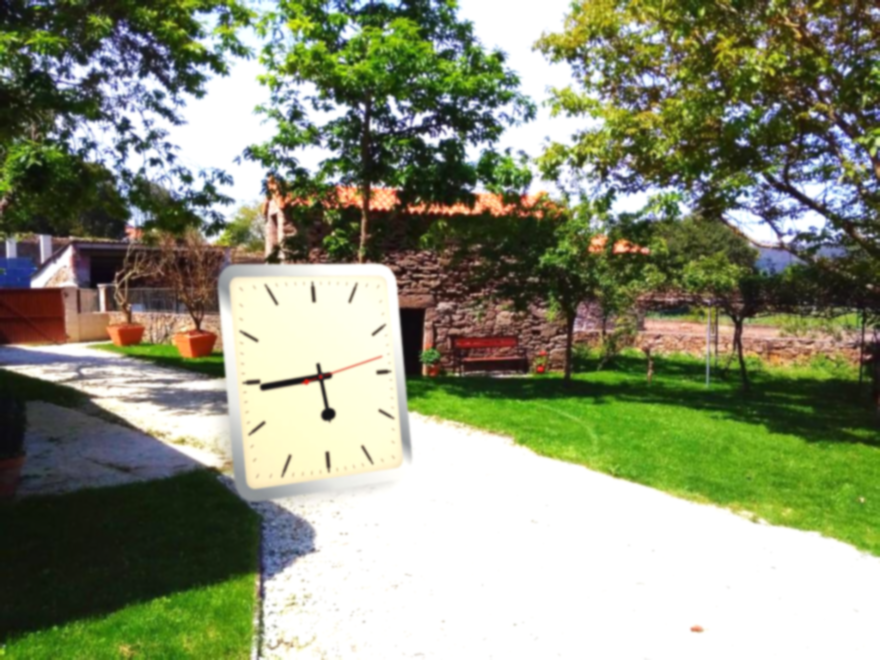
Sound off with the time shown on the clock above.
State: 5:44:13
